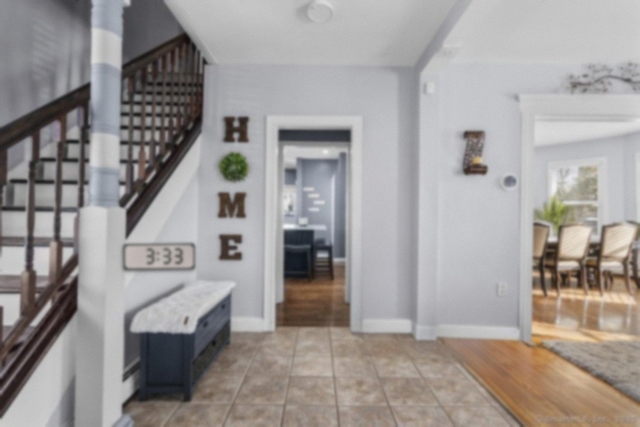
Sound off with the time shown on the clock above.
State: 3:33
